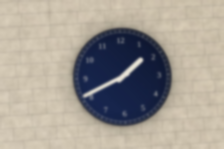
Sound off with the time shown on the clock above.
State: 1:41
